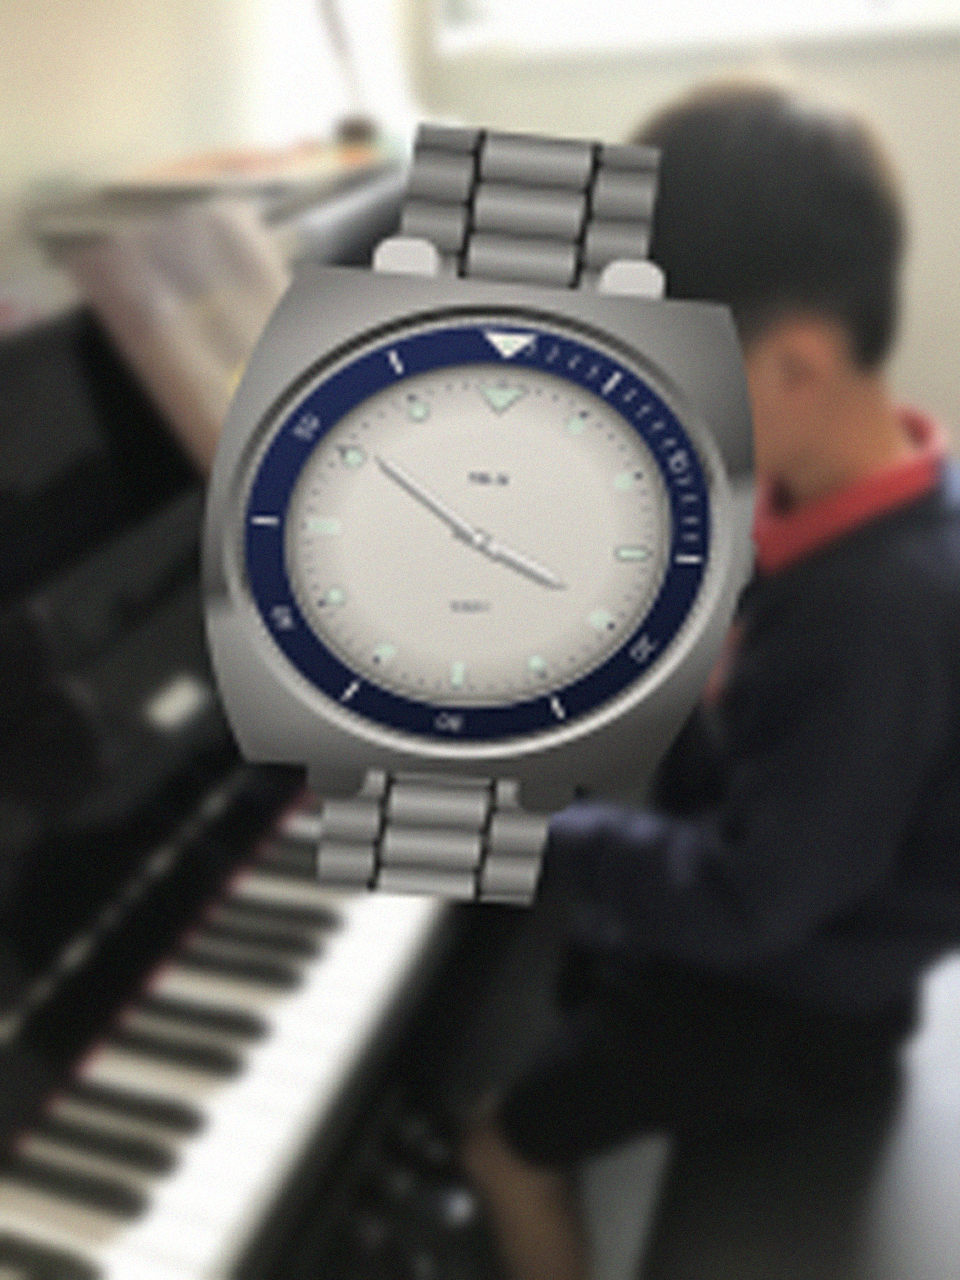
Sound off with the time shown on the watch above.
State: 3:51
